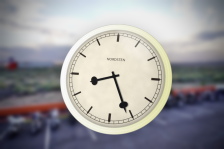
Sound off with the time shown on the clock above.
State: 8:26
